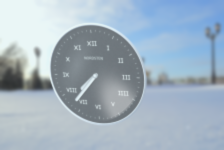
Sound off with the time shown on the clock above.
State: 7:37
